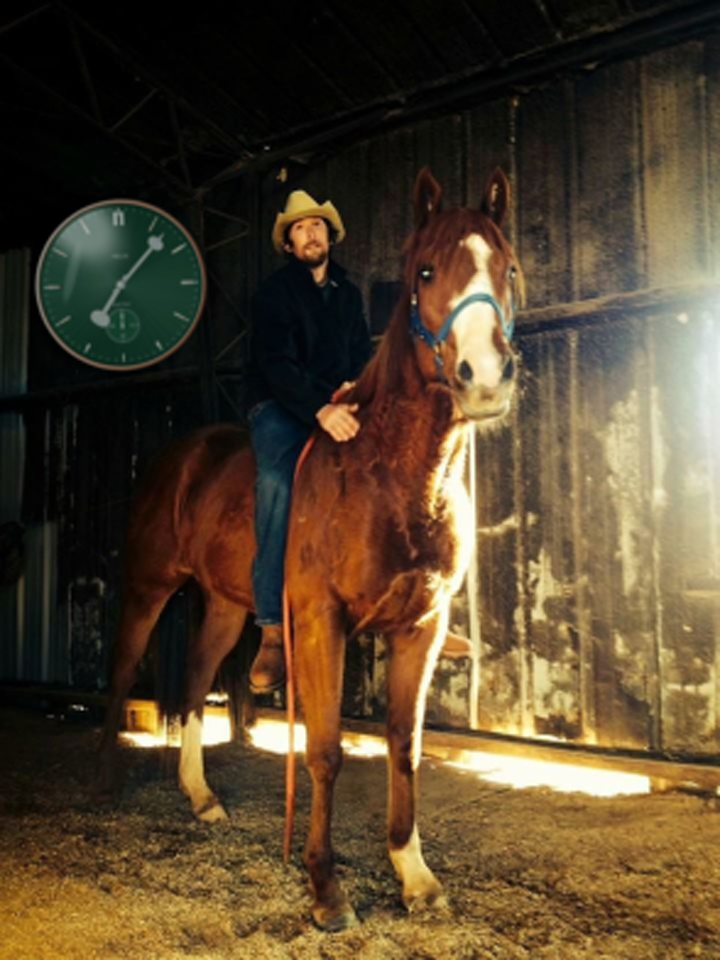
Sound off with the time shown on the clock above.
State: 7:07
